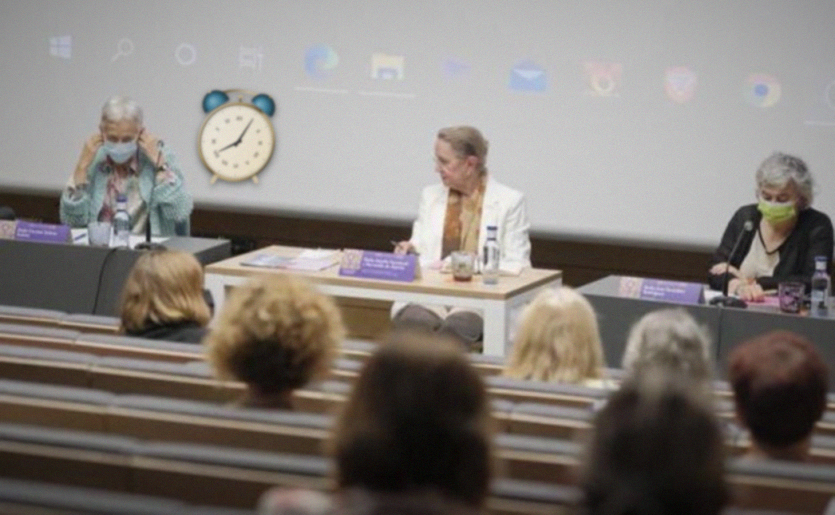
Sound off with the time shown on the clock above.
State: 8:05
